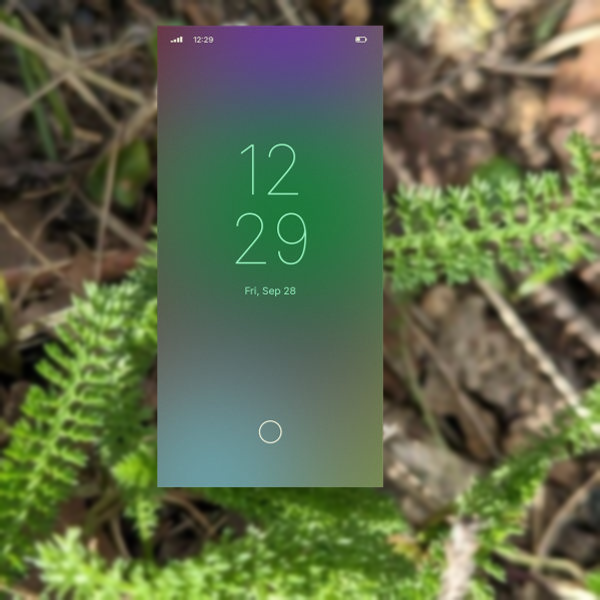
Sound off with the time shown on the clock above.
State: 12:29
